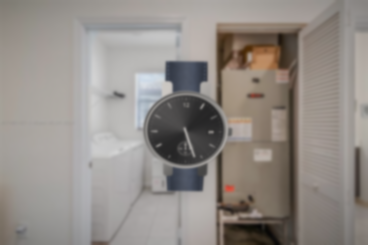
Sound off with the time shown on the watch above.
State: 5:27
